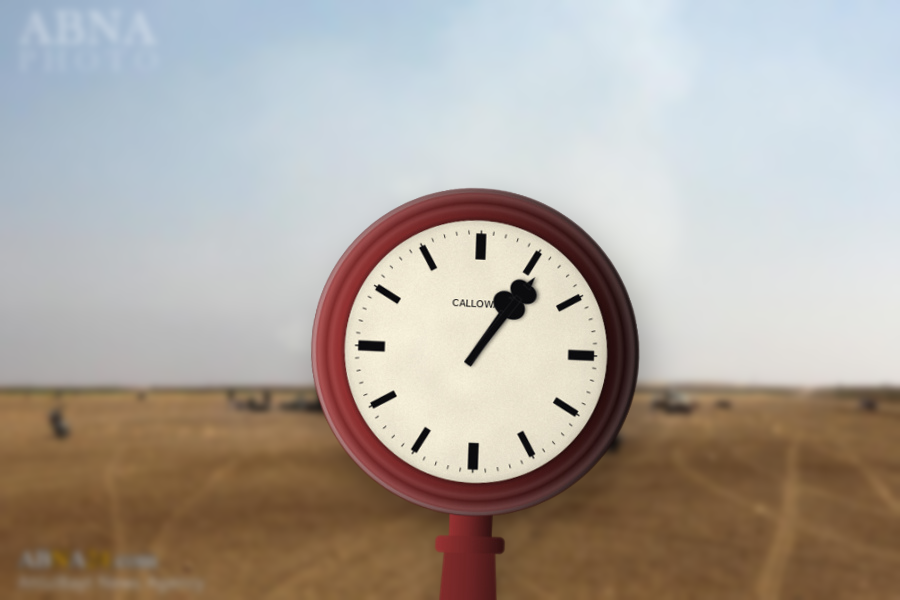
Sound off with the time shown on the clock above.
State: 1:06
